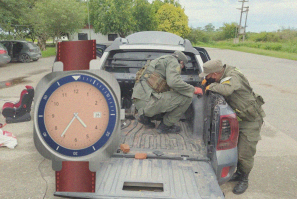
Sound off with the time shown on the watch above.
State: 4:36
